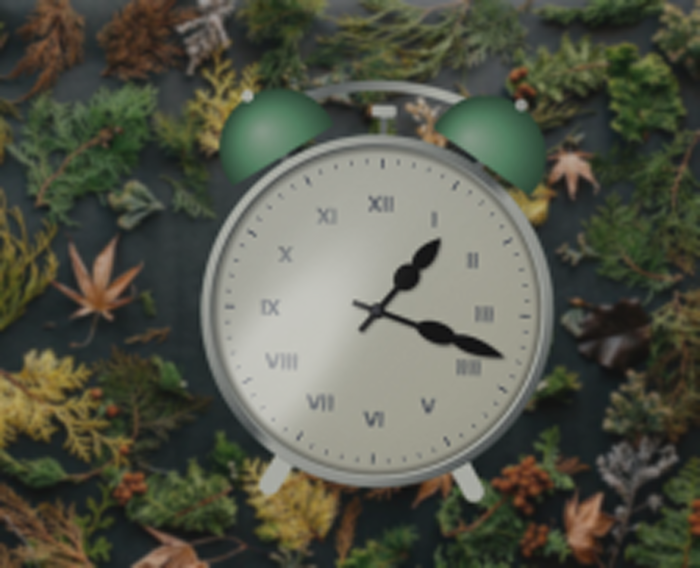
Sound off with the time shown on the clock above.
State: 1:18
